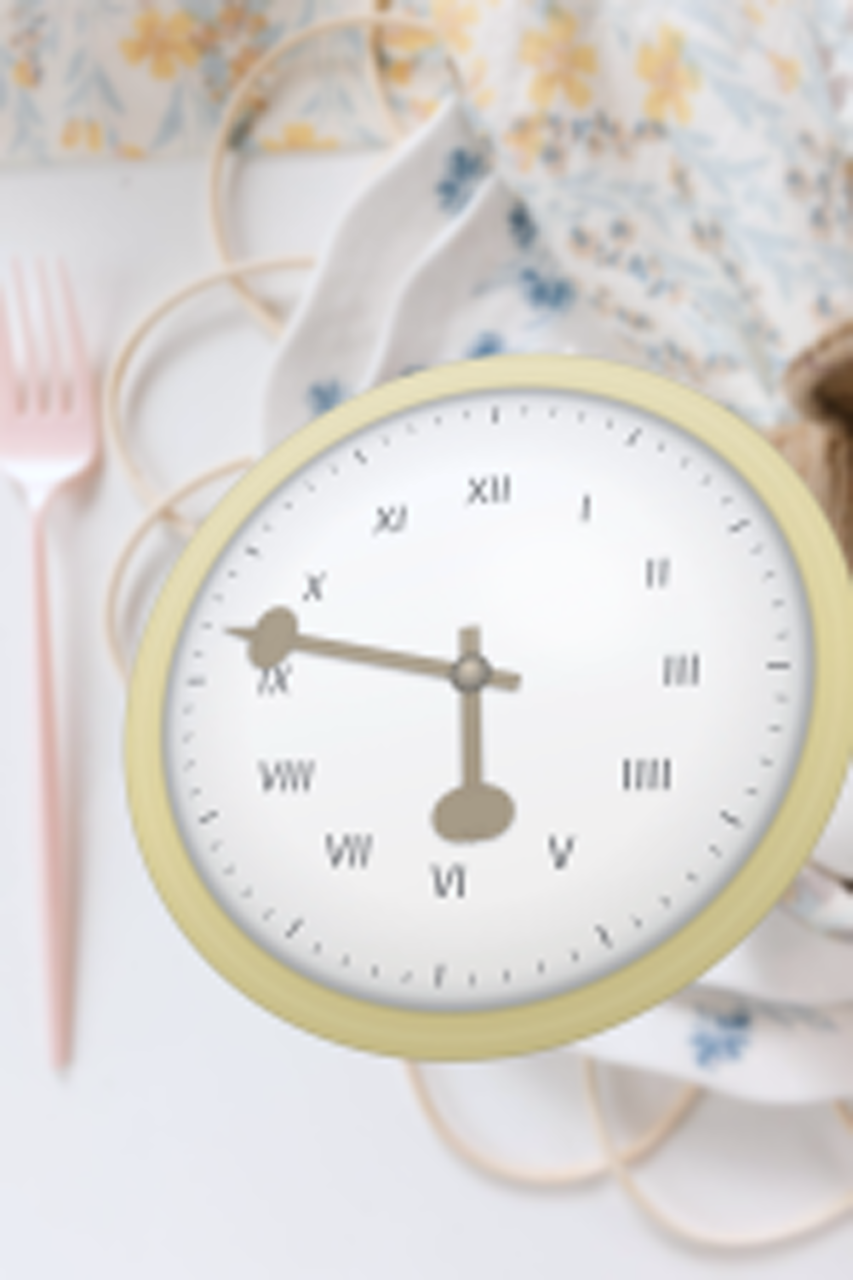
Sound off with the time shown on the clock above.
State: 5:47
